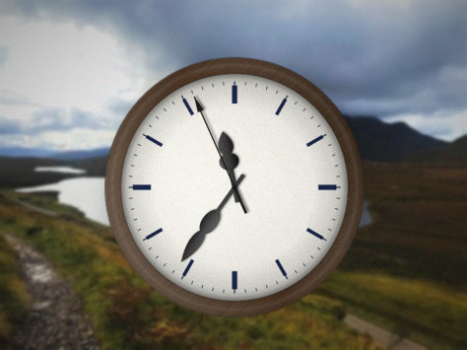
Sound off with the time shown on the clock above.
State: 11:35:56
